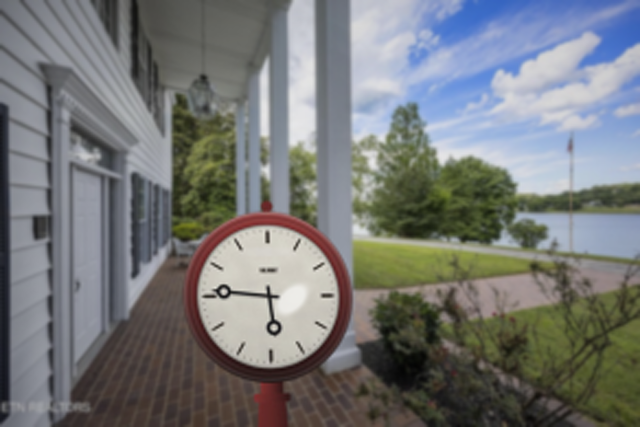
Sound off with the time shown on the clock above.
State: 5:46
